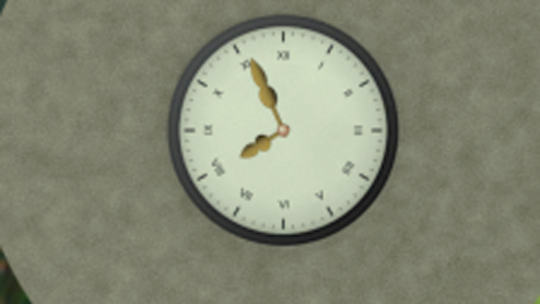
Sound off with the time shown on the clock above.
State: 7:56
